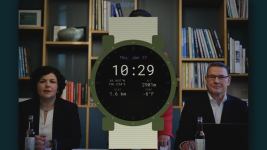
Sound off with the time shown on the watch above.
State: 10:29
